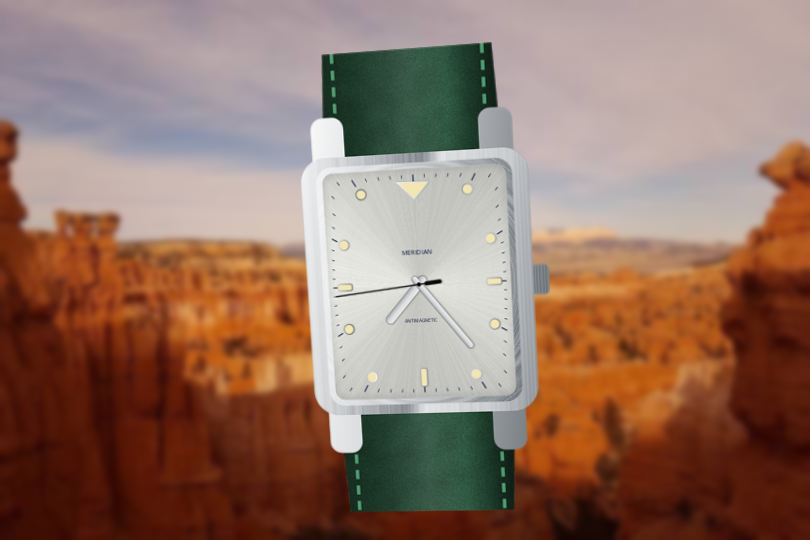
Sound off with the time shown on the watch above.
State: 7:23:44
